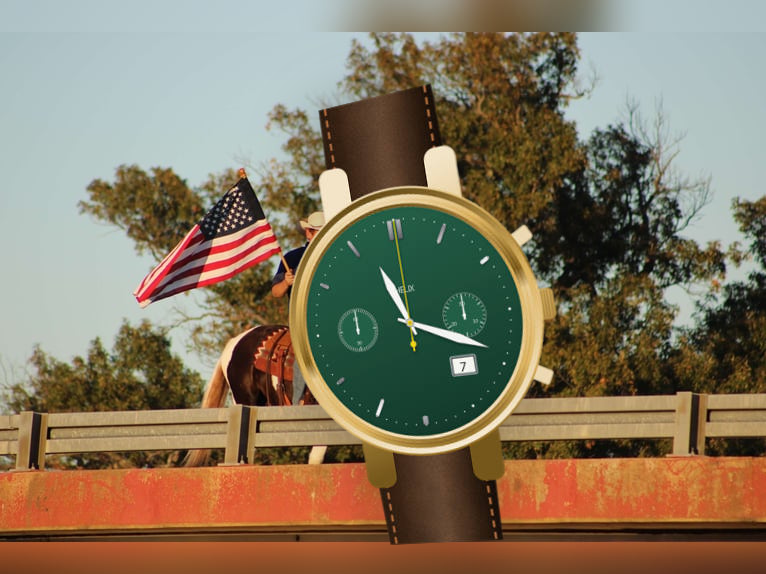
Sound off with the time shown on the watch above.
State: 11:19
